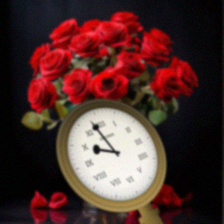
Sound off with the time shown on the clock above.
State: 9:58
